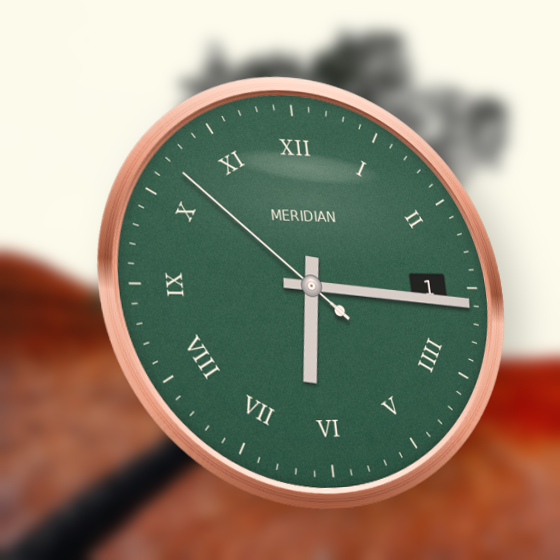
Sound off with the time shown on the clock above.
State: 6:15:52
